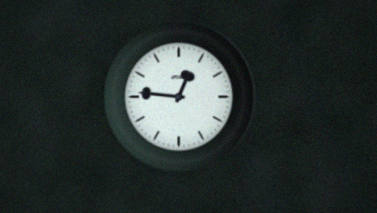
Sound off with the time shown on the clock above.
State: 12:46
